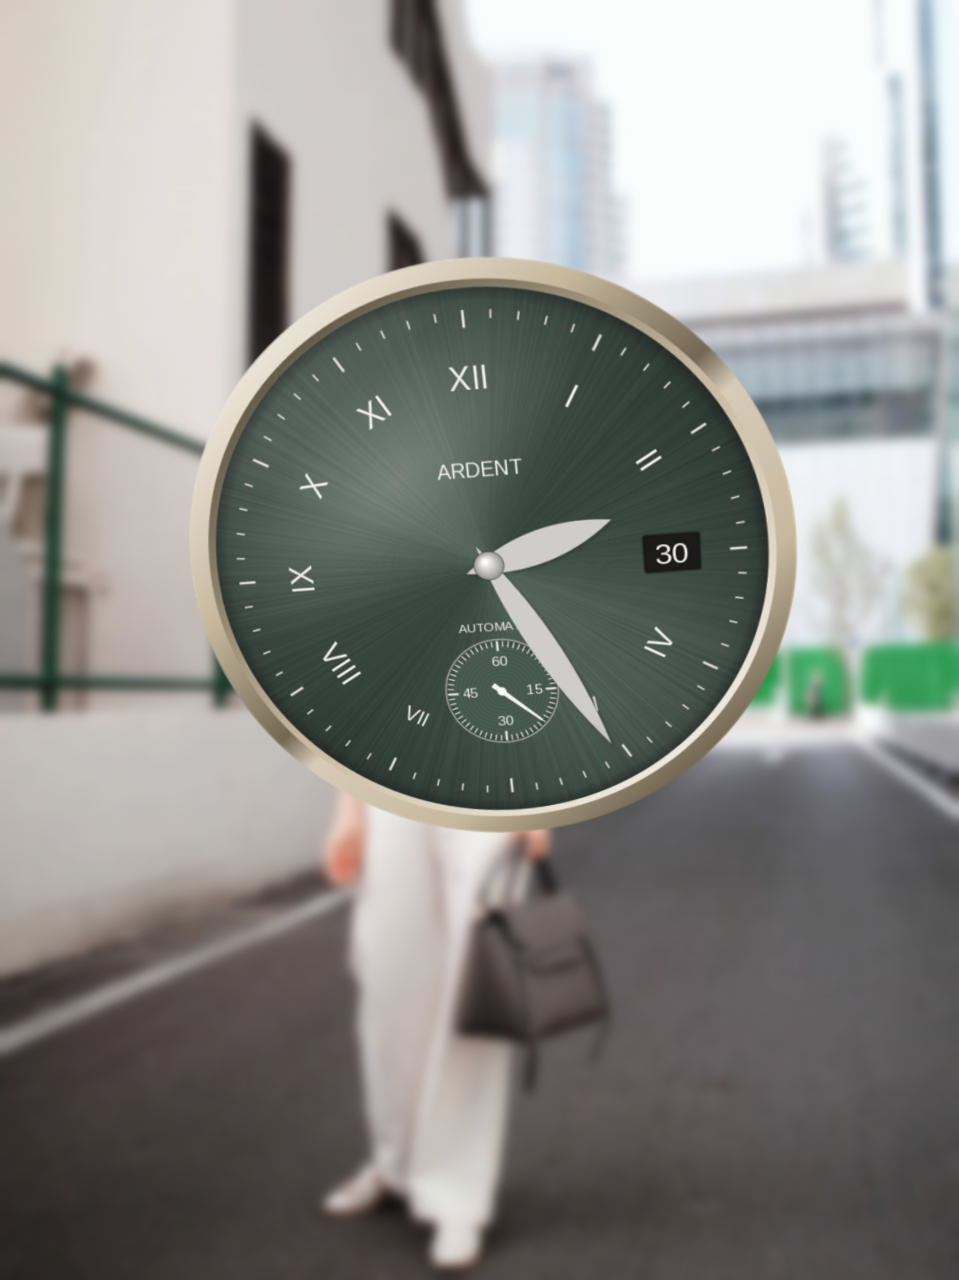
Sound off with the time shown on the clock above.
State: 2:25:22
